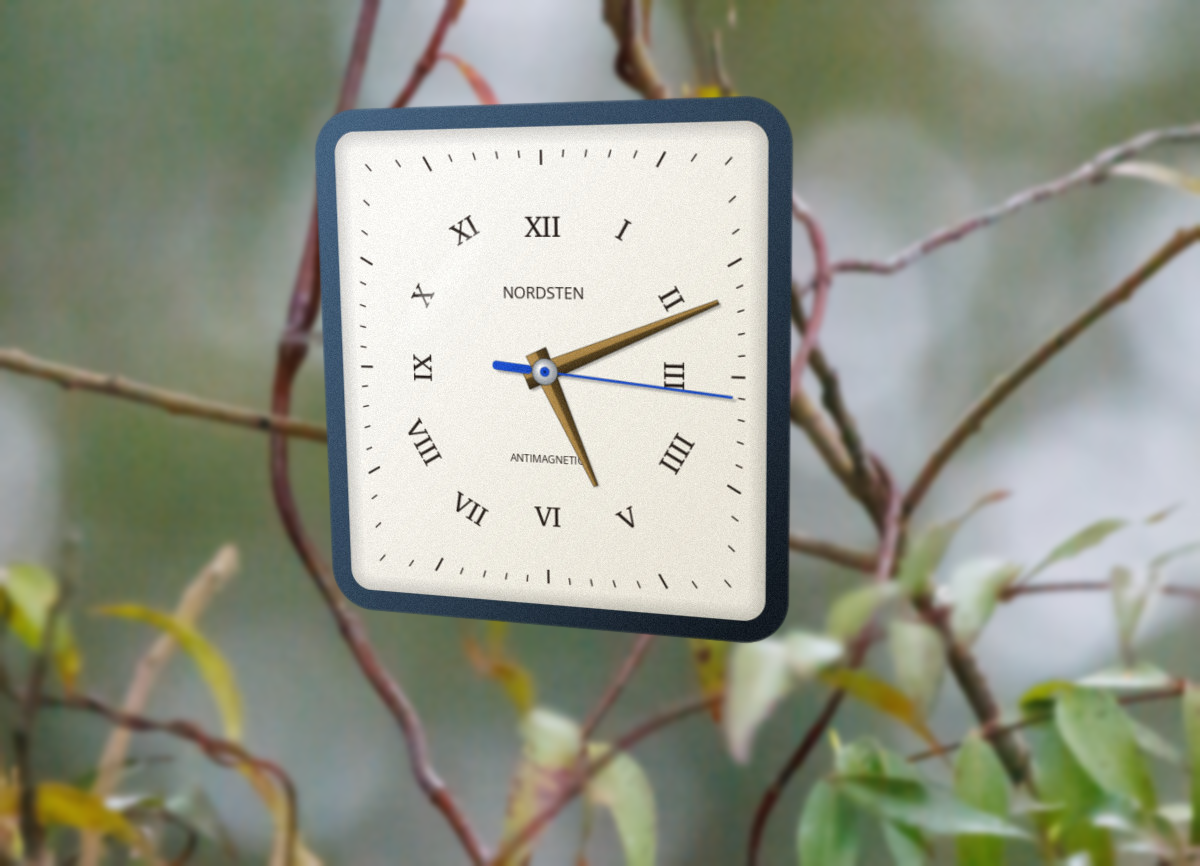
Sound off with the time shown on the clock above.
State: 5:11:16
